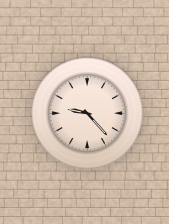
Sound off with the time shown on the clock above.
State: 9:23
